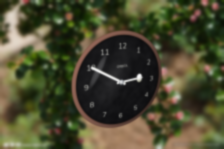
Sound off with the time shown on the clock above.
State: 2:50
